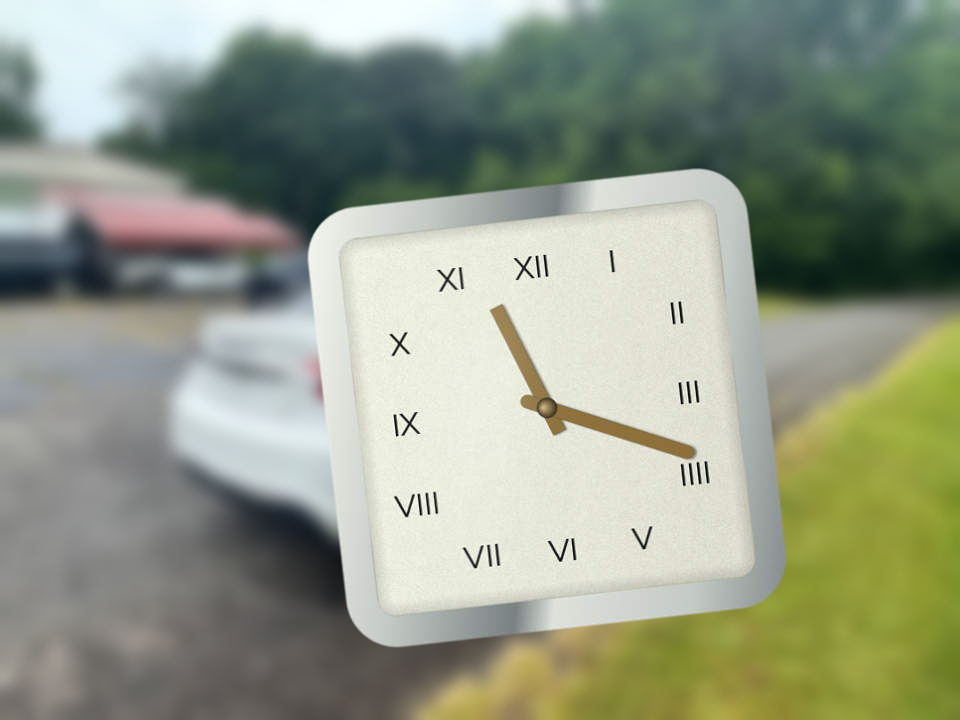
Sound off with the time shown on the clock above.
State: 11:19
